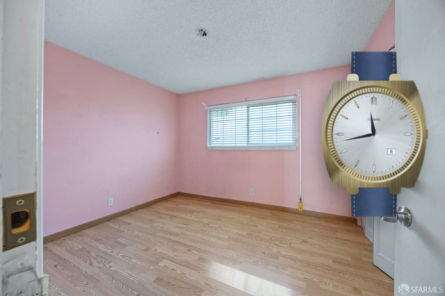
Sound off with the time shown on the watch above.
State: 11:43
